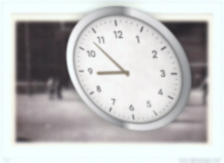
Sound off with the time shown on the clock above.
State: 8:53
